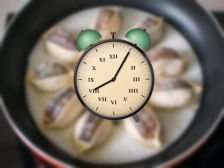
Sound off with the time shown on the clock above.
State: 8:05
